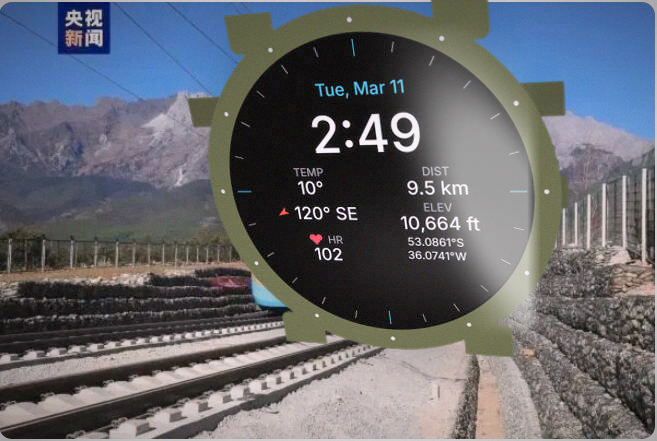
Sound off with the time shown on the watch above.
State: 2:49
